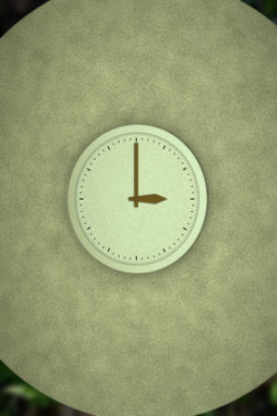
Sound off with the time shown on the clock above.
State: 3:00
